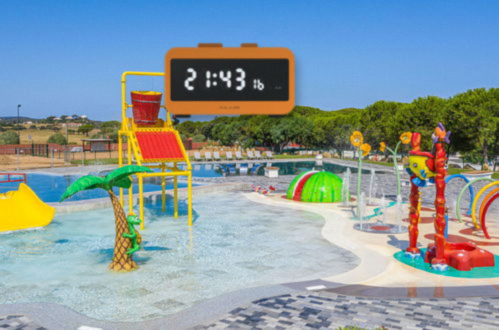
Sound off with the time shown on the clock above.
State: 21:43:16
